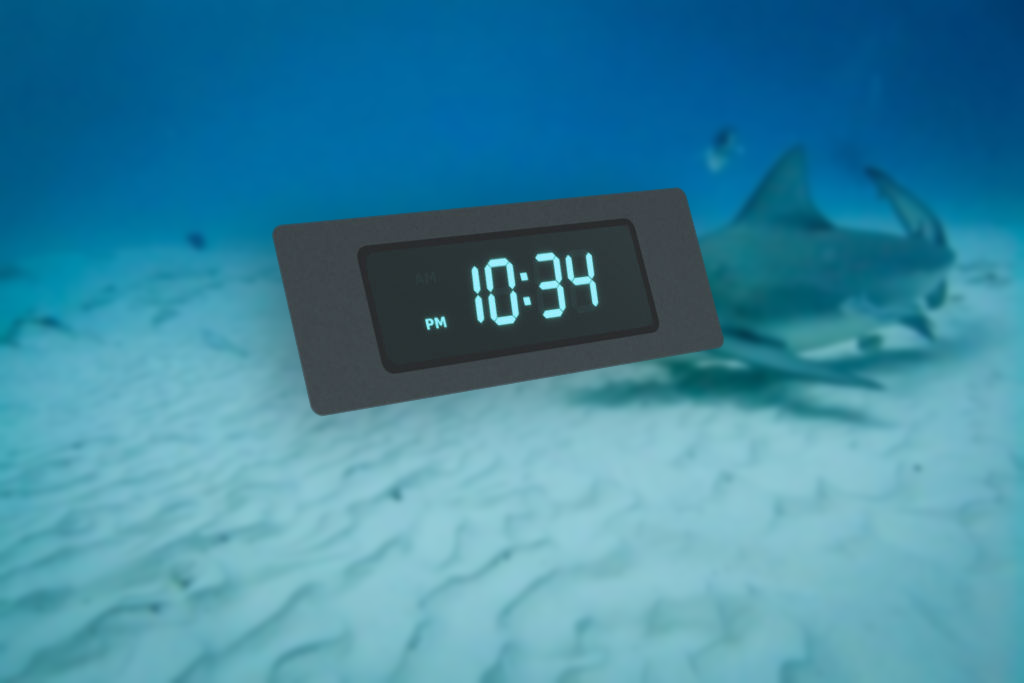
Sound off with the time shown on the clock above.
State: 10:34
